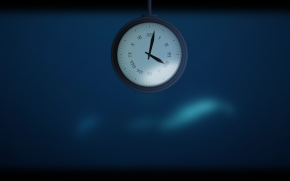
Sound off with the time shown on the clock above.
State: 4:02
